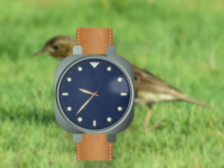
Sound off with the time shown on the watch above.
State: 9:37
